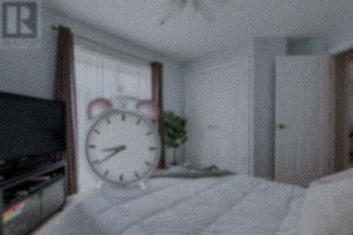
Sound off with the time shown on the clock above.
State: 8:39
